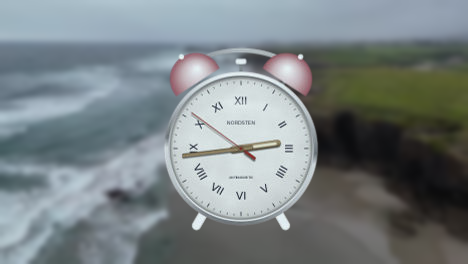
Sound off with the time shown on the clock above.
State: 2:43:51
